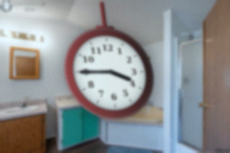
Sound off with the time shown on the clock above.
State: 3:45
